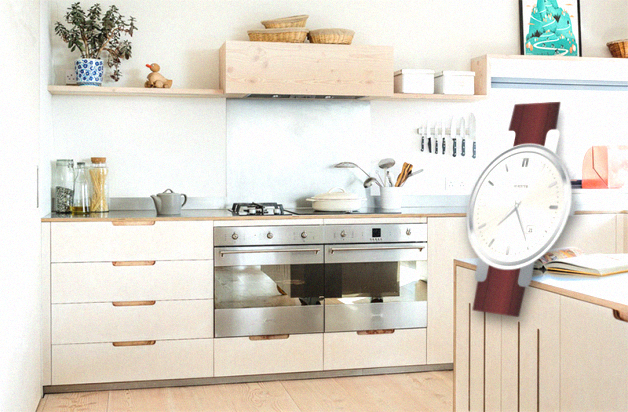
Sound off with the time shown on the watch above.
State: 7:25
